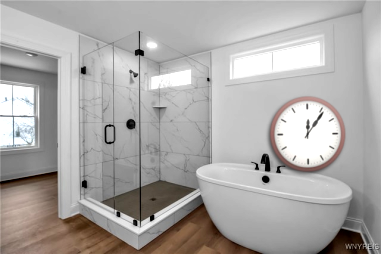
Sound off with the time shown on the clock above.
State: 12:06
